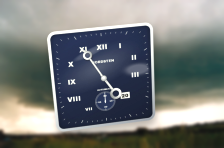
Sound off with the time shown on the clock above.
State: 4:55
